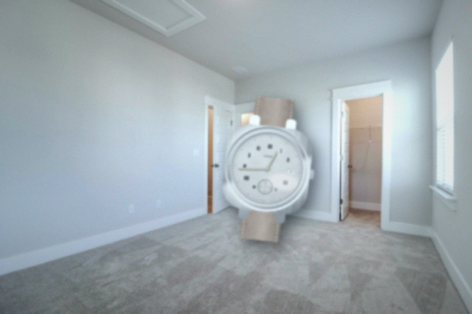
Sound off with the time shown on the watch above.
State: 12:44
